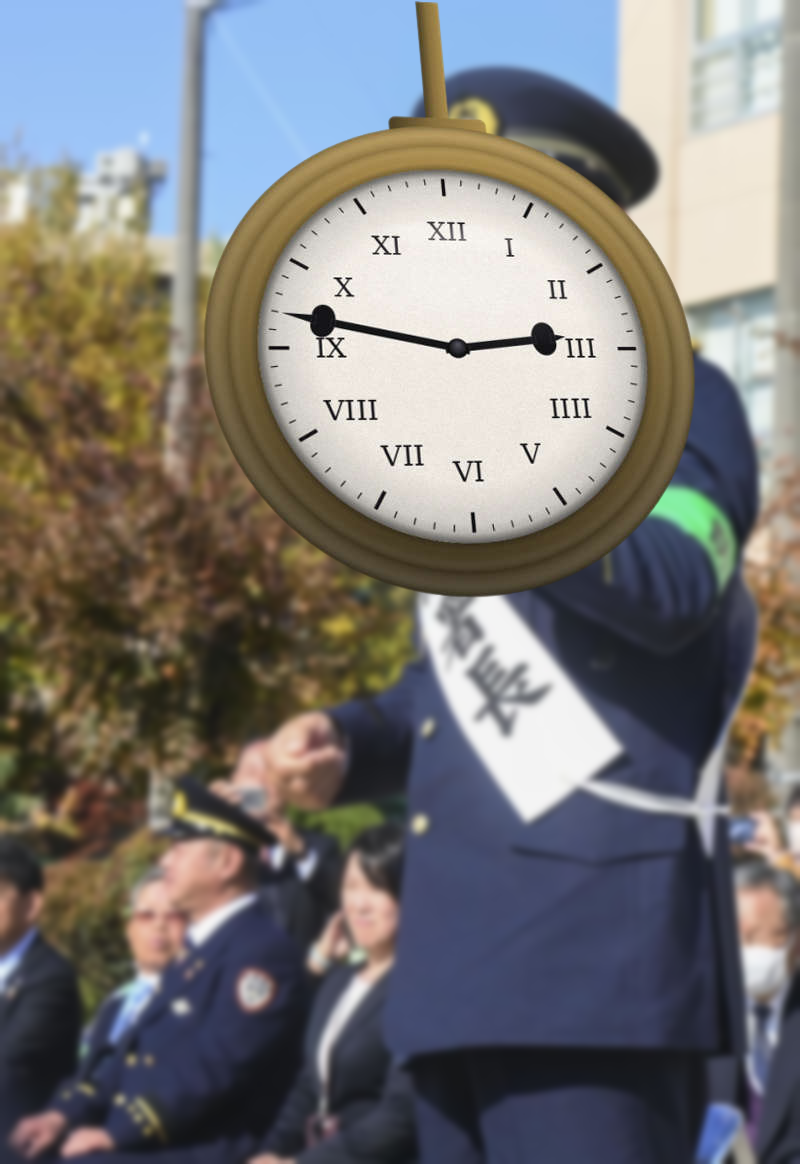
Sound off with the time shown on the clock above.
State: 2:47
